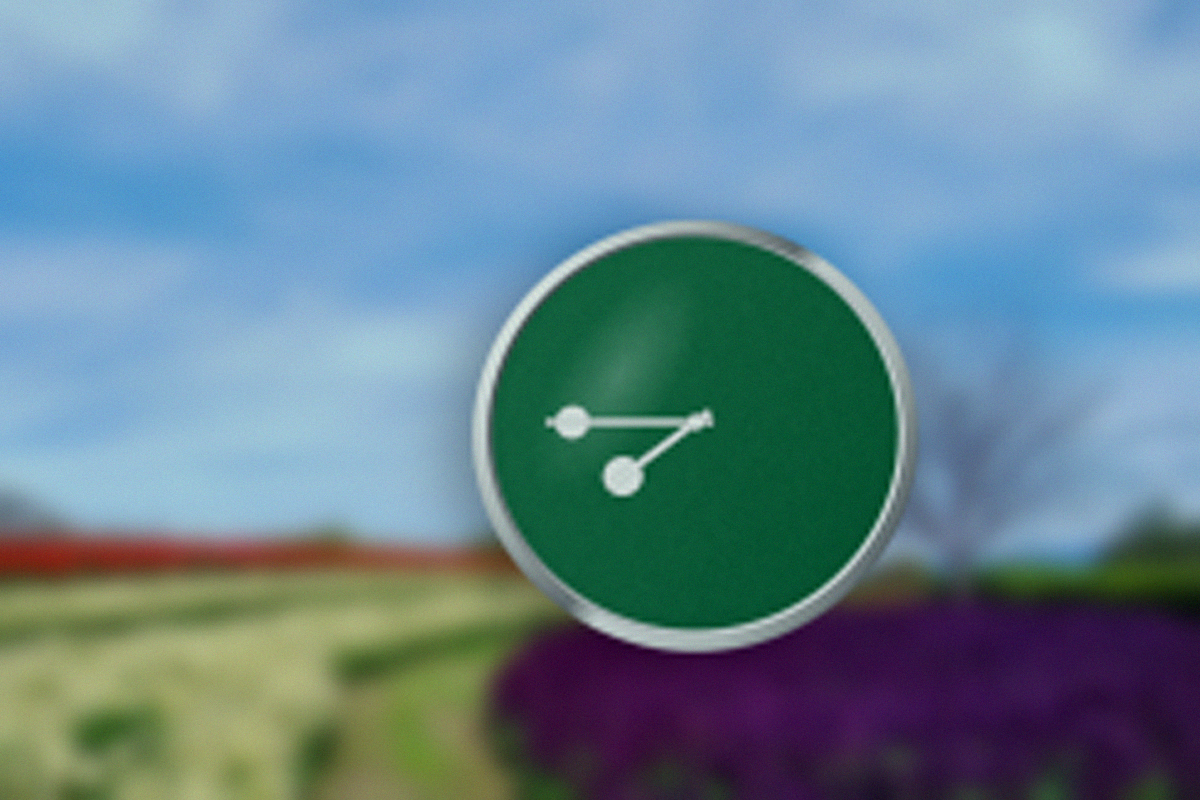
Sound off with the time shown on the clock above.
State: 7:45
